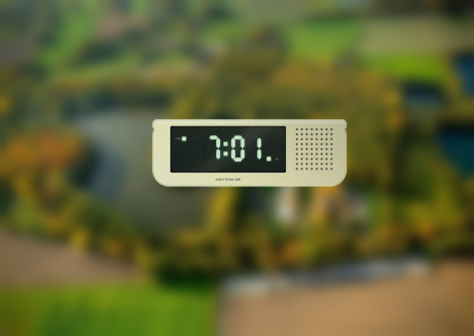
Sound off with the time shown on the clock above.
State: 7:01
